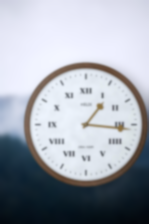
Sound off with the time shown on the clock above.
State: 1:16
